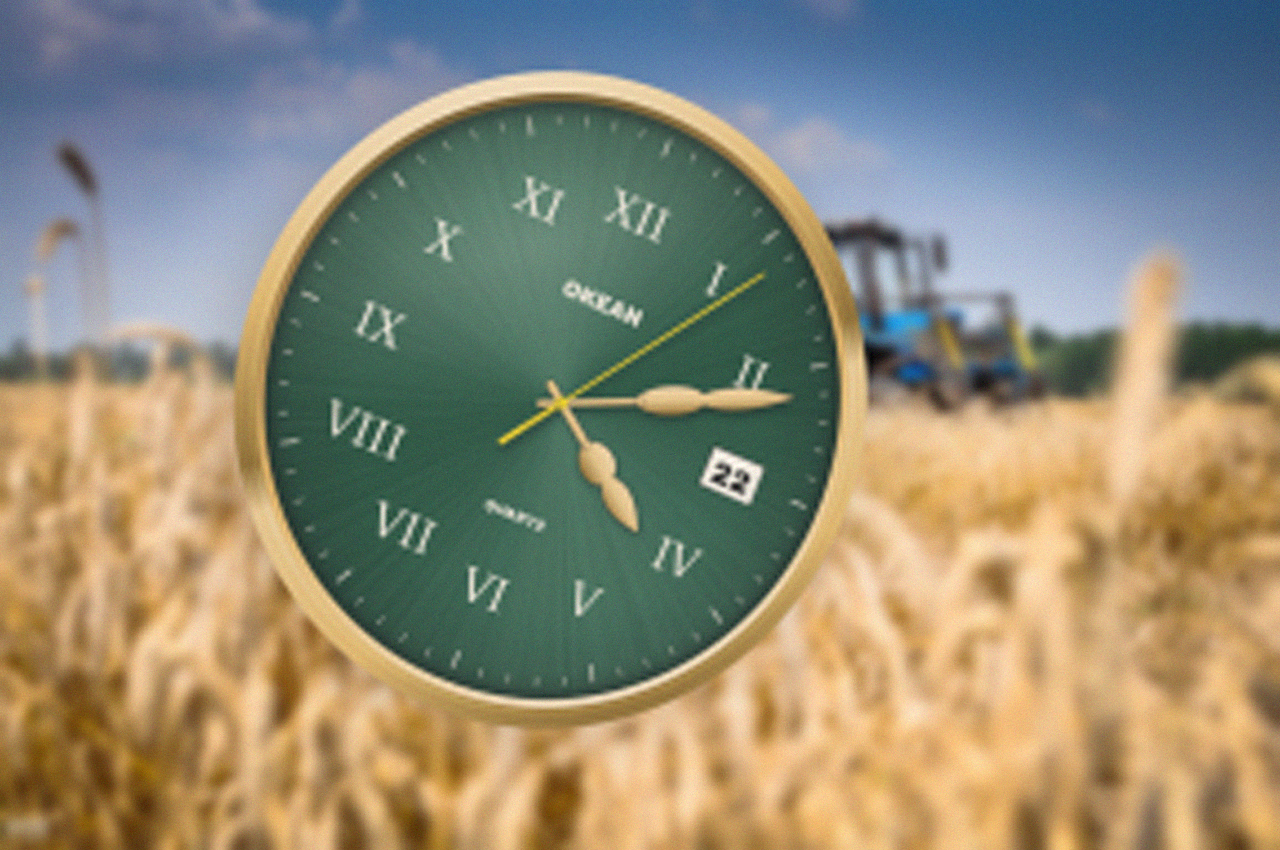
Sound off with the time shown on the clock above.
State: 4:11:06
